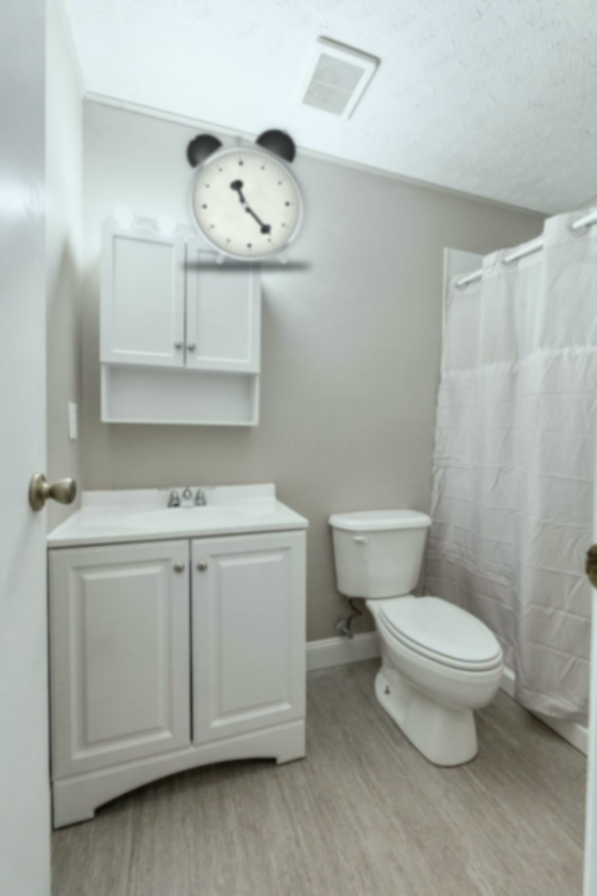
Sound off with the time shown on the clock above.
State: 11:24
